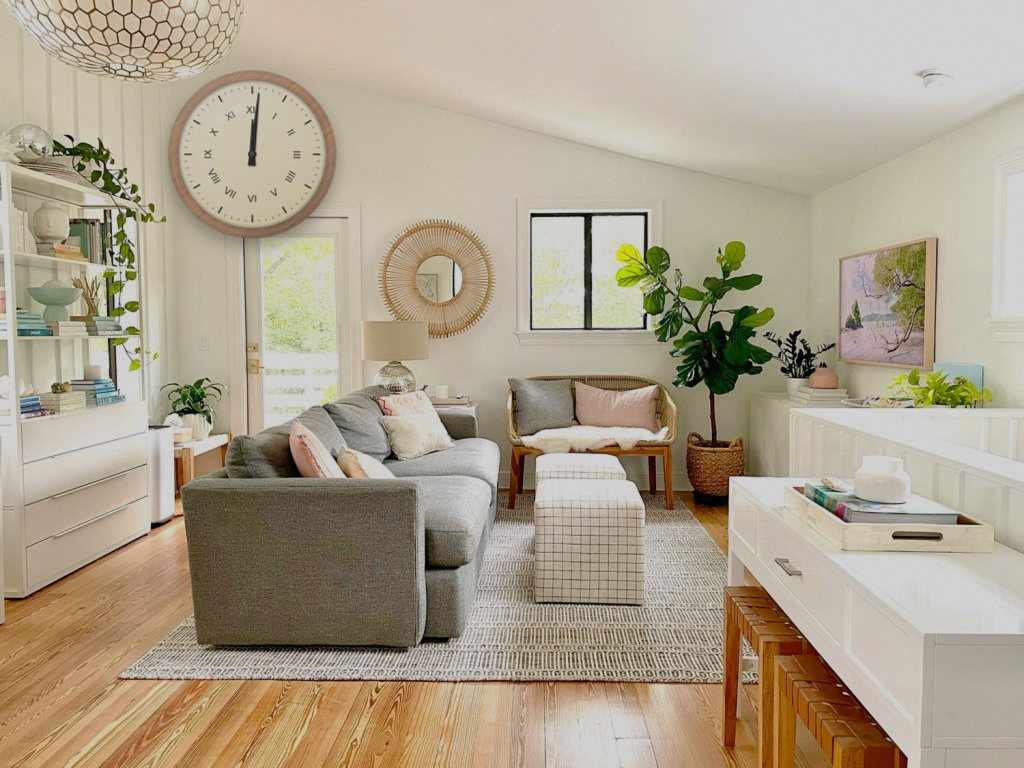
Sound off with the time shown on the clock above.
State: 12:01
